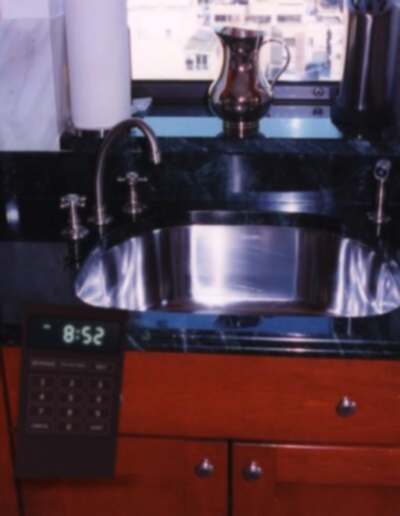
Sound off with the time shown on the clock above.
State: 8:52
